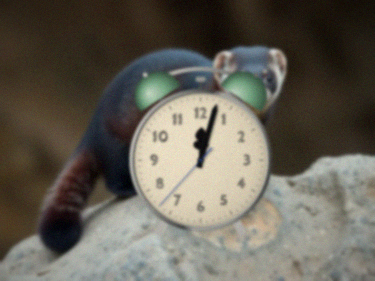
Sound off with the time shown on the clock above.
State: 12:02:37
